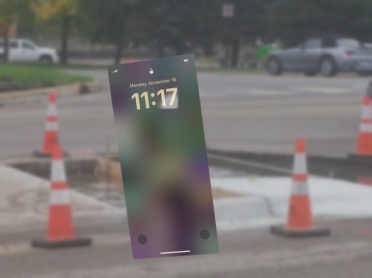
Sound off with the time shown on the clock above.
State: 11:17
